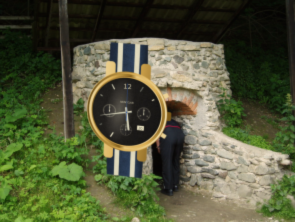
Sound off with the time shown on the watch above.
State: 5:43
